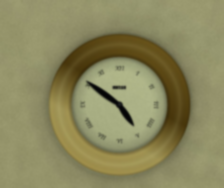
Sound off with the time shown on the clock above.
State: 4:51
